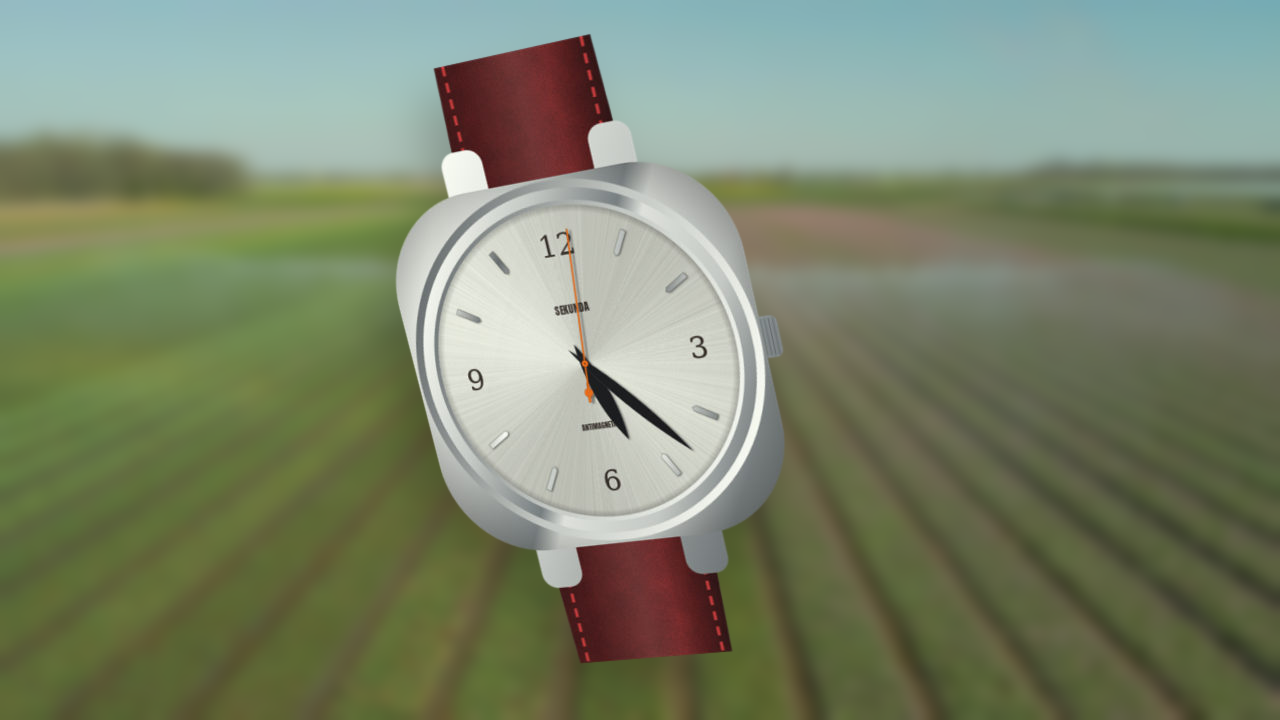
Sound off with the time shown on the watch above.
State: 5:23:01
